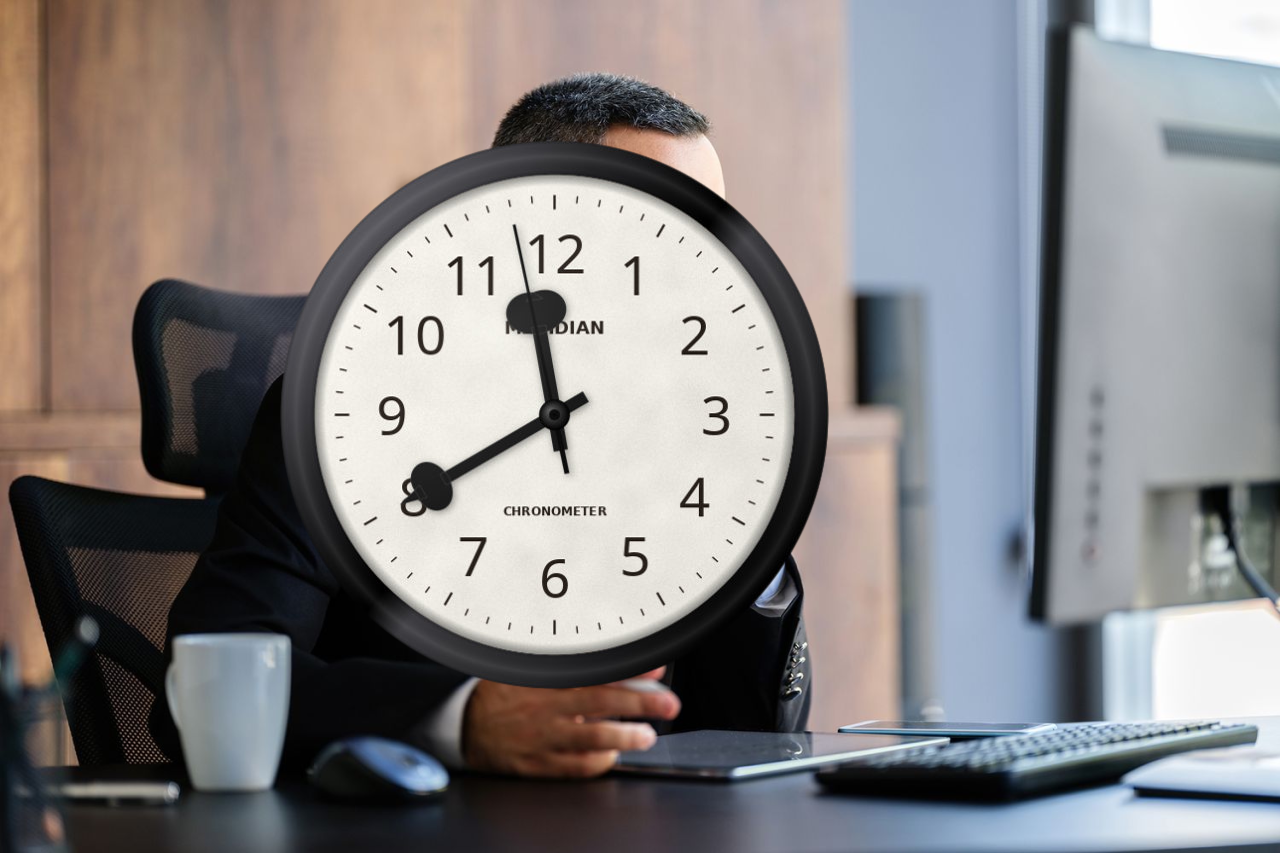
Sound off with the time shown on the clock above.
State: 11:39:58
